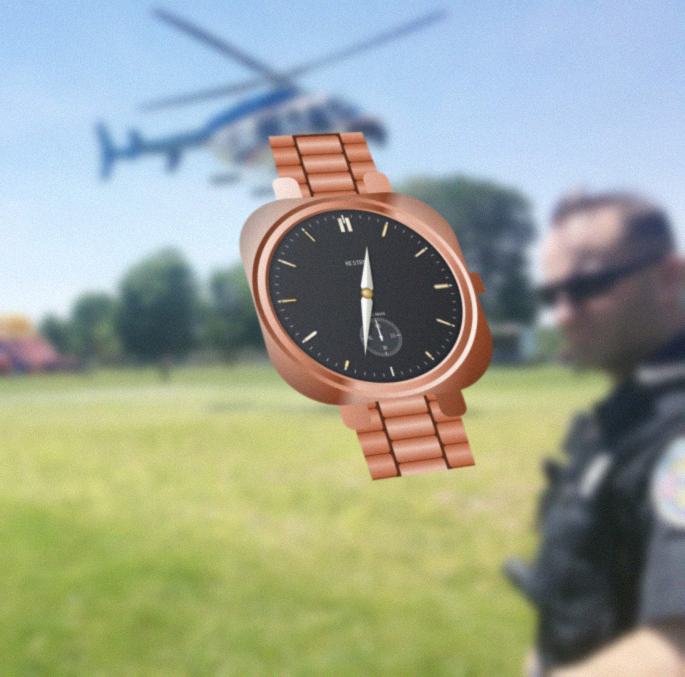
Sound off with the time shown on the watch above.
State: 12:33
